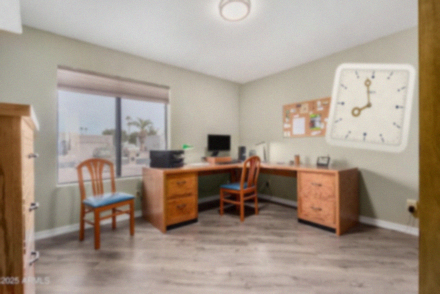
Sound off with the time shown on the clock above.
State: 7:58
